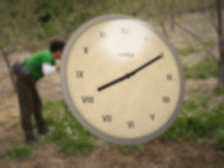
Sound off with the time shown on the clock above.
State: 8:10
